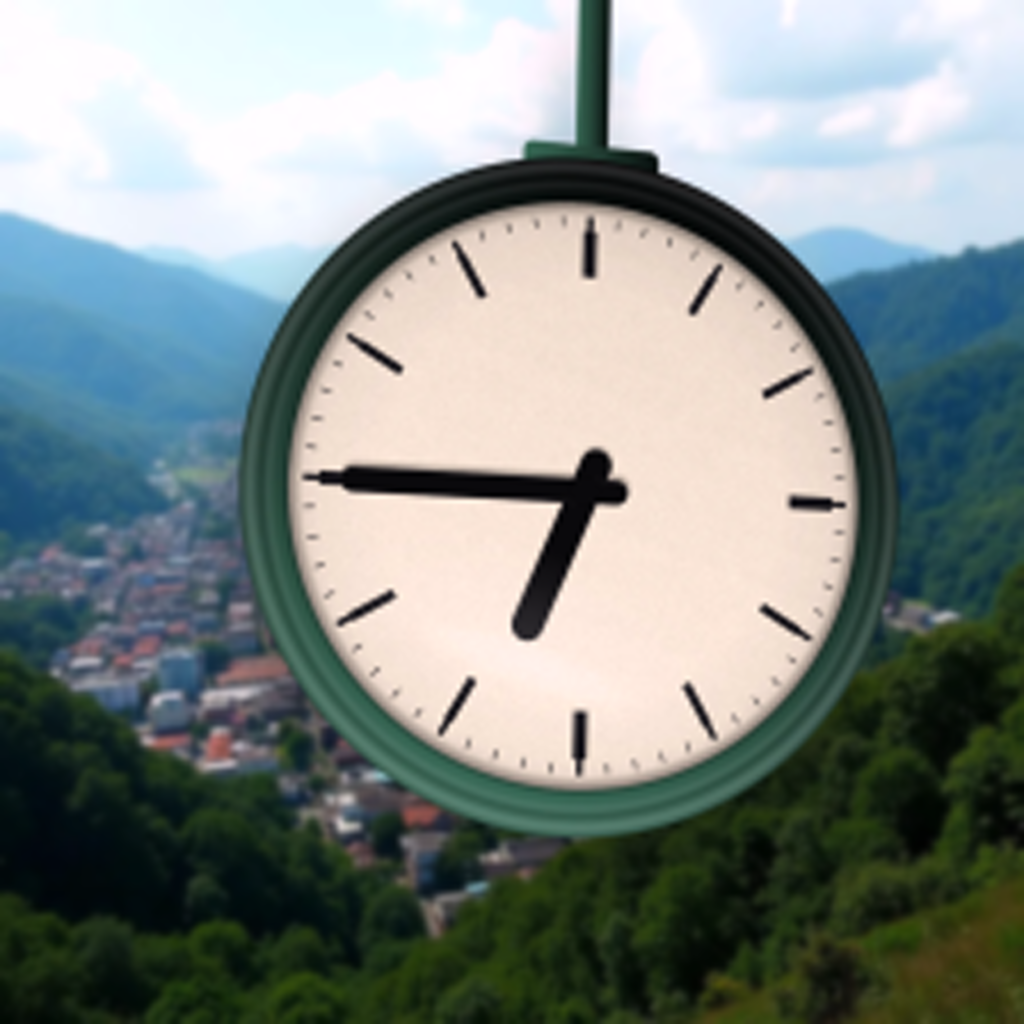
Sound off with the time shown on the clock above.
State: 6:45
